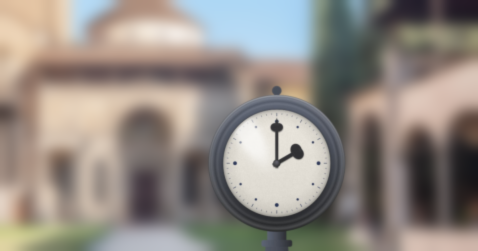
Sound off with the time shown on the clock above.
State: 2:00
